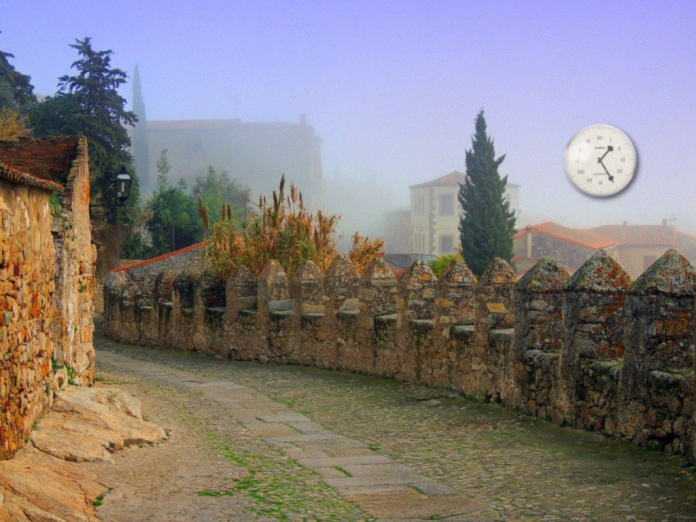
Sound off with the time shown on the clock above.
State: 1:25
